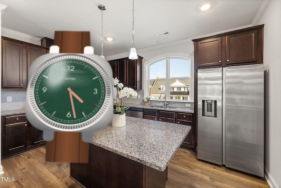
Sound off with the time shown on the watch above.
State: 4:28
